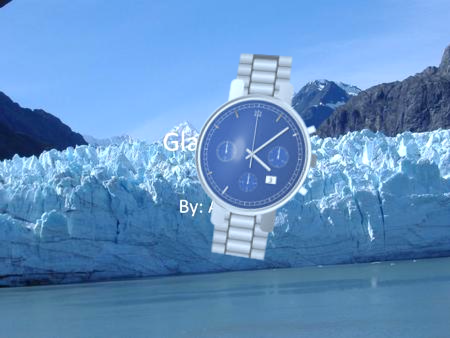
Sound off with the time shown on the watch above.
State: 4:08
